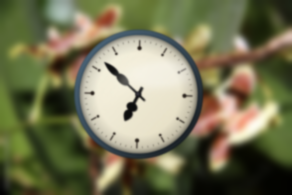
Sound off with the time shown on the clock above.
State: 6:52
